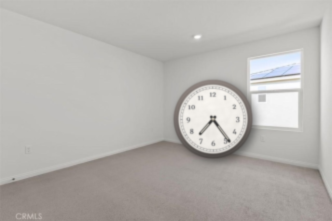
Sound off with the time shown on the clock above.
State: 7:24
